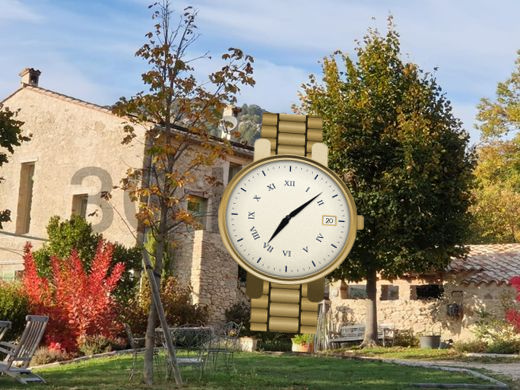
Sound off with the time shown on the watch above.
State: 7:08
